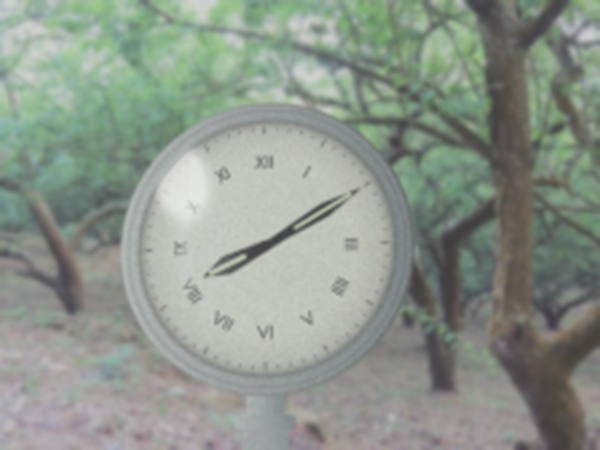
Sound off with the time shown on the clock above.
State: 8:10
